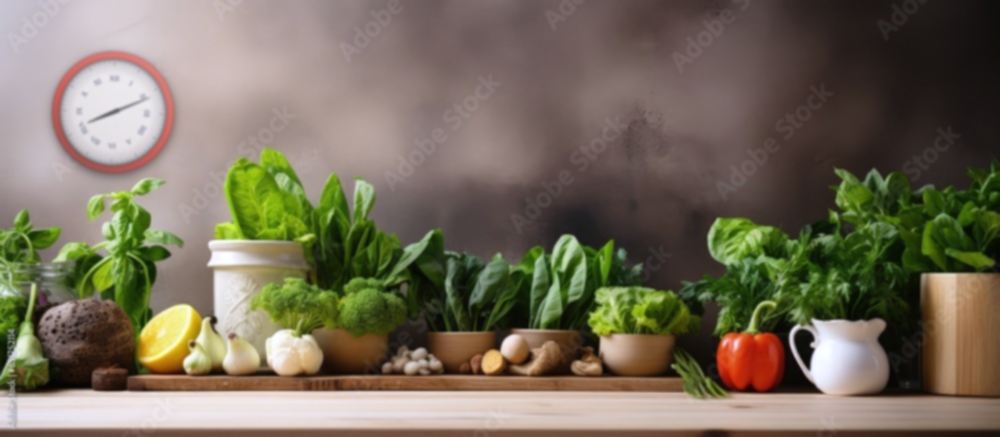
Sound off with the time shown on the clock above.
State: 8:11
